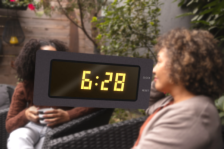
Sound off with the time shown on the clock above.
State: 6:28
